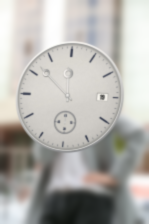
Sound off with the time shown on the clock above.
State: 11:52
